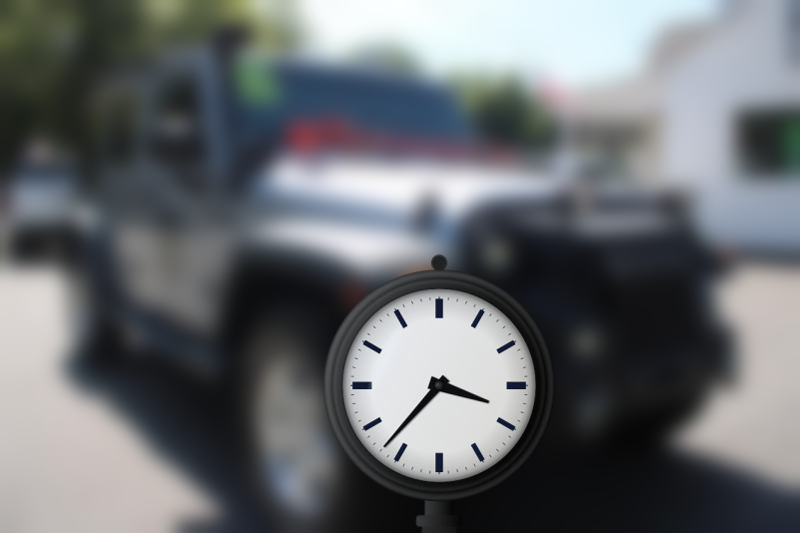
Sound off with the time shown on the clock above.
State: 3:37
